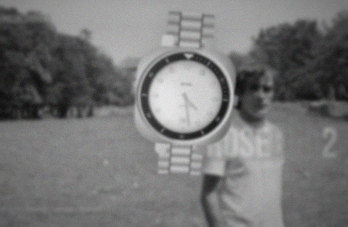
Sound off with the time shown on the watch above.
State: 4:28
